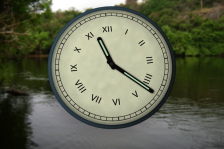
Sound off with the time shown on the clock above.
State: 11:22
